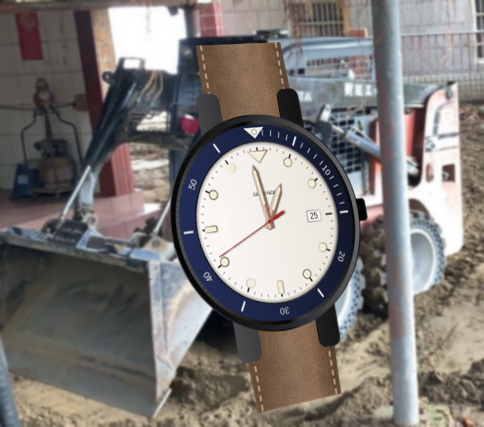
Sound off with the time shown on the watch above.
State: 12:58:41
